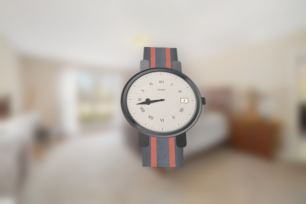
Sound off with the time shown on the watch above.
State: 8:43
